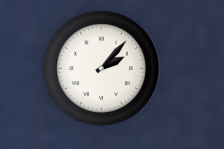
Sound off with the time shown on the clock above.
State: 2:07
